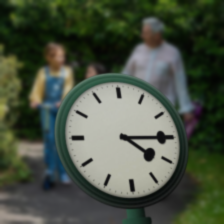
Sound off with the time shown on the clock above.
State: 4:15
